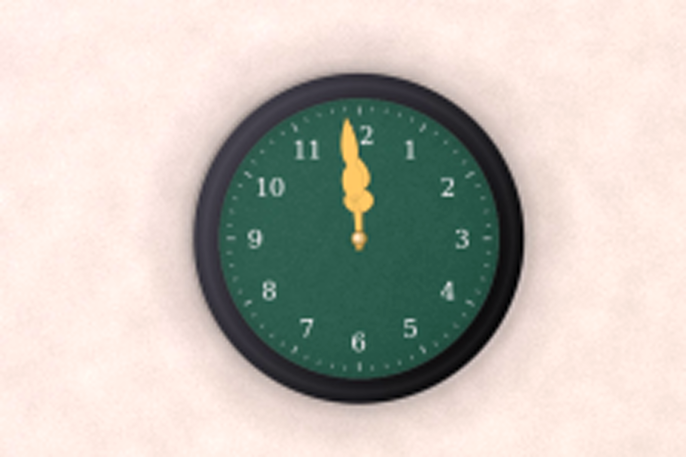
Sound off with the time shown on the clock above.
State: 11:59
